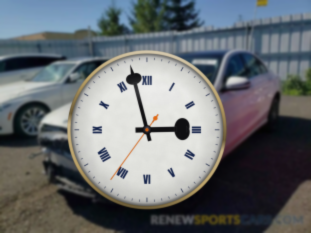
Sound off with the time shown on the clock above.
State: 2:57:36
